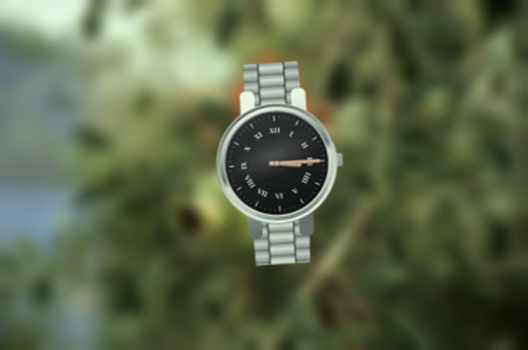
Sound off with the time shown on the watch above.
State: 3:15
